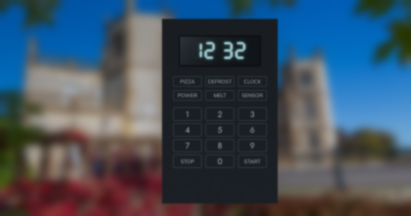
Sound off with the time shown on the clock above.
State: 12:32
